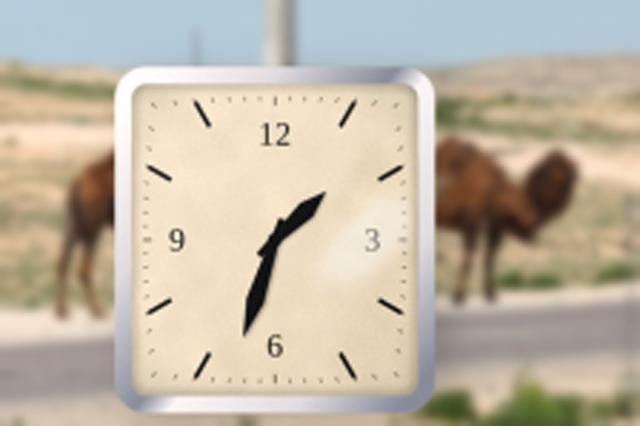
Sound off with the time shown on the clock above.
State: 1:33
